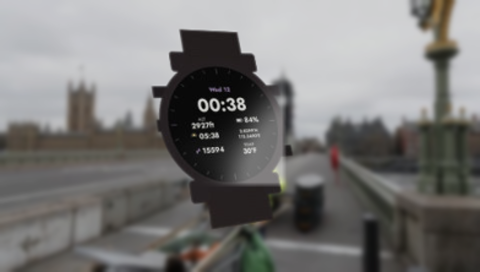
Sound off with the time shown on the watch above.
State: 0:38
